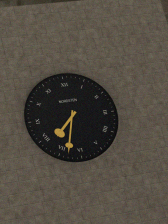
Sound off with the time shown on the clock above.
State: 7:33
